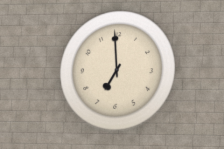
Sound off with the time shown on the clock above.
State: 6:59
